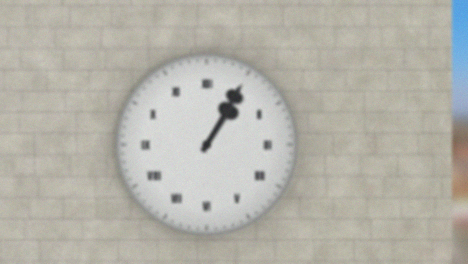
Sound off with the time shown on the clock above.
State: 1:05
